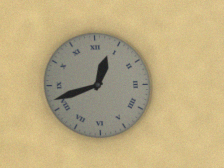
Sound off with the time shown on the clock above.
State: 12:42
